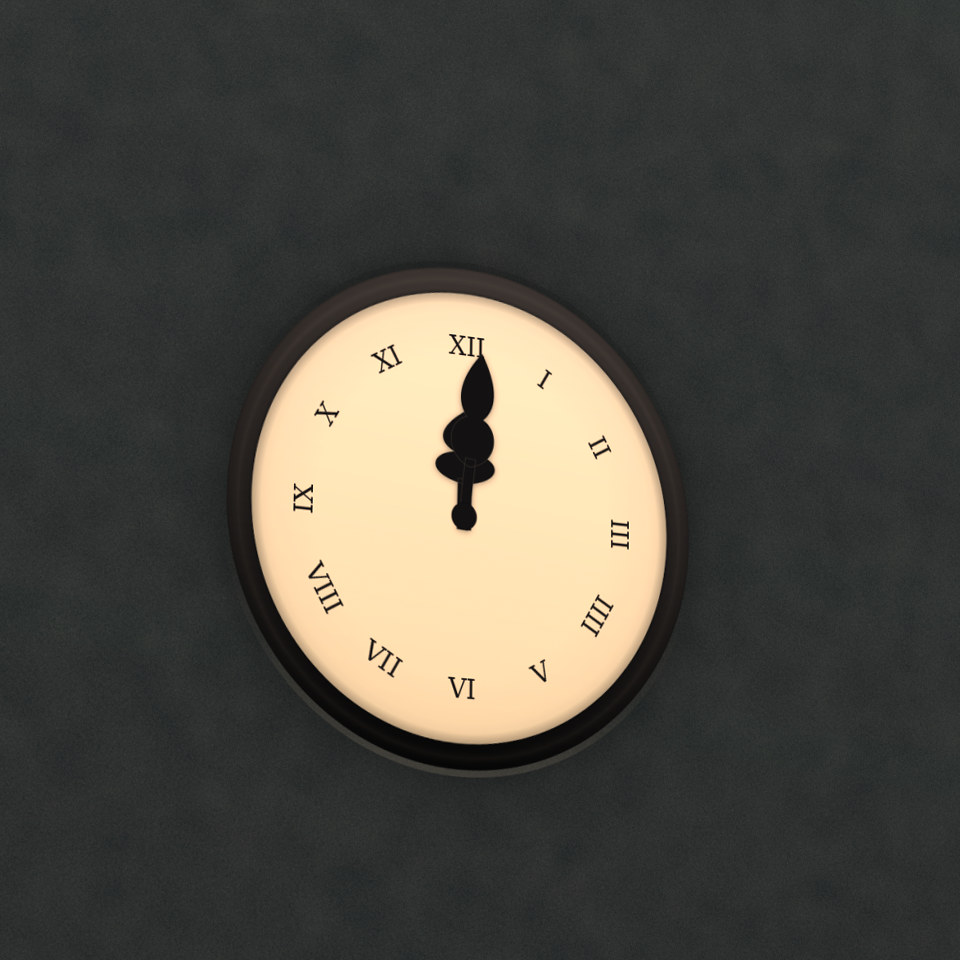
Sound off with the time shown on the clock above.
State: 12:01
